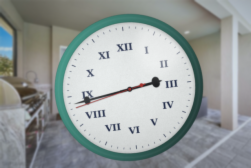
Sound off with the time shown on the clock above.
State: 2:43:43
